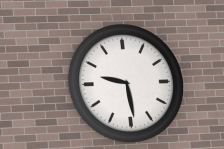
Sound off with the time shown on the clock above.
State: 9:29
